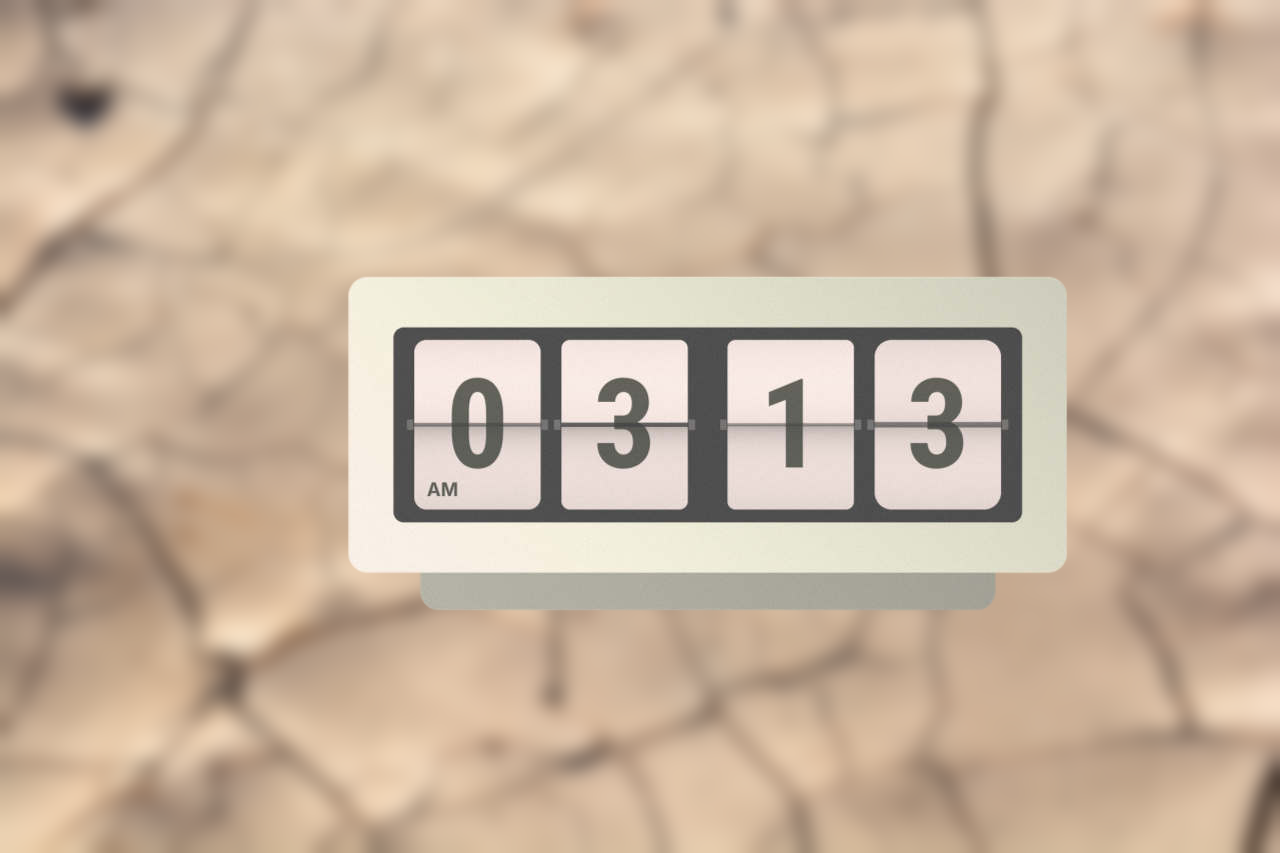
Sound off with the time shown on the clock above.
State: 3:13
